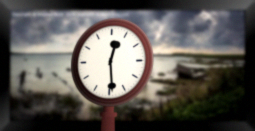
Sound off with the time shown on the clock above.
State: 12:29
